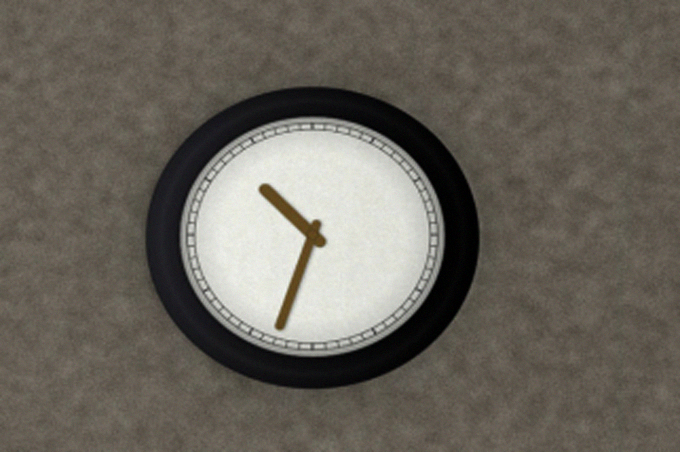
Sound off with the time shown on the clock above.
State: 10:33
